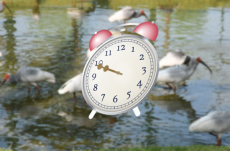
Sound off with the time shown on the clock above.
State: 9:49
